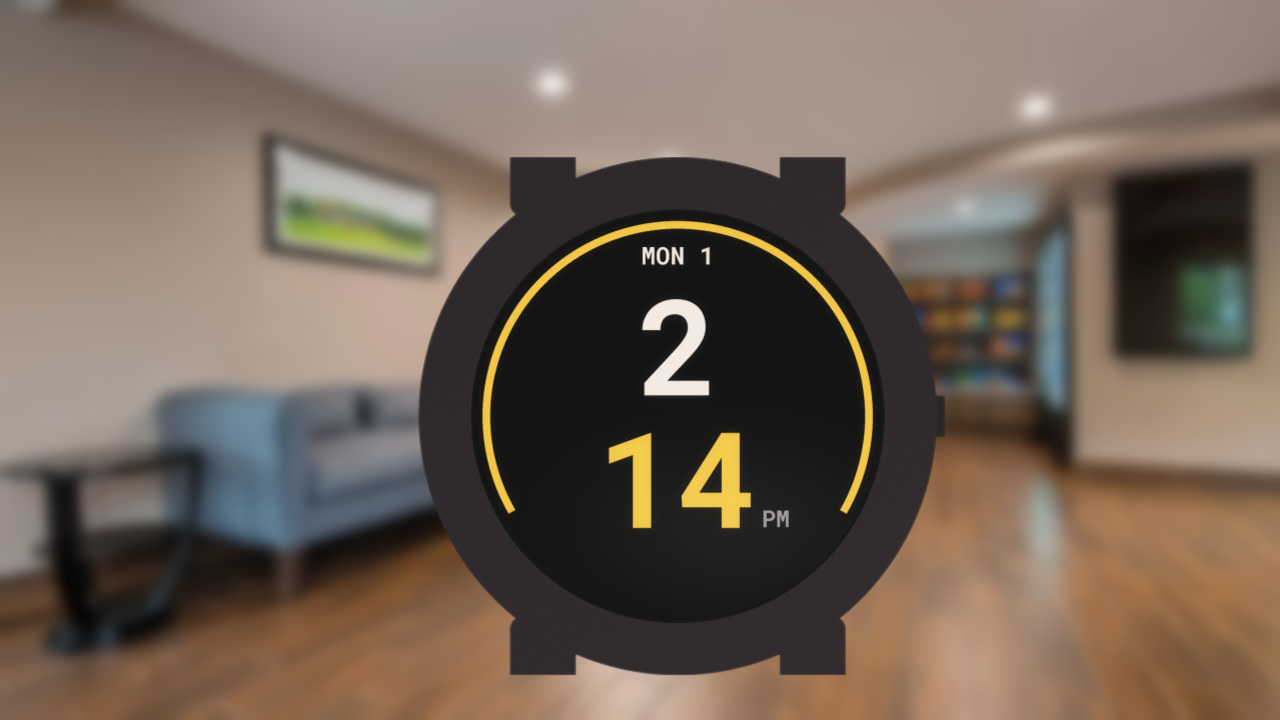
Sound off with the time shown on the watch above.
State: 2:14
